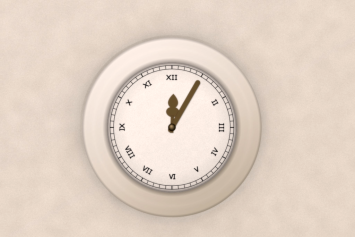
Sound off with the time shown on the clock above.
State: 12:05
